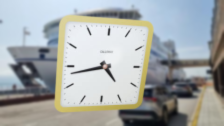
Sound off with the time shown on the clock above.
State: 4:43
